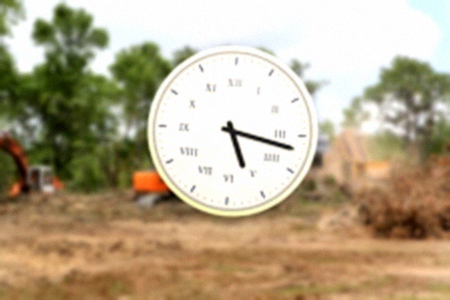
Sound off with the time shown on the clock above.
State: 5:17
